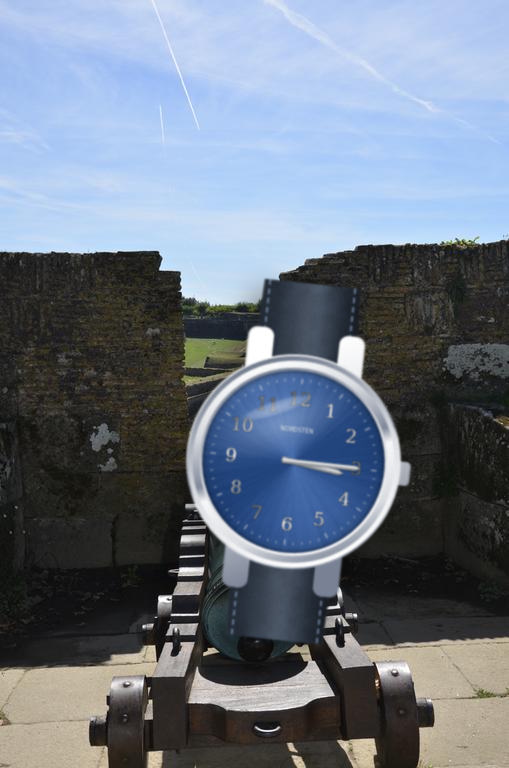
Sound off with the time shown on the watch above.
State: 3:15
